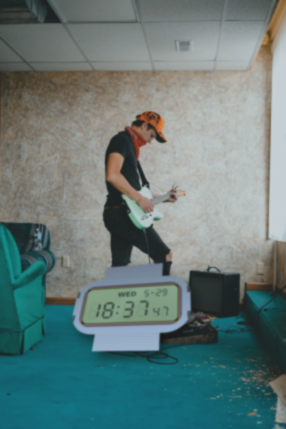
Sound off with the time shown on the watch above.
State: 18:37:47
